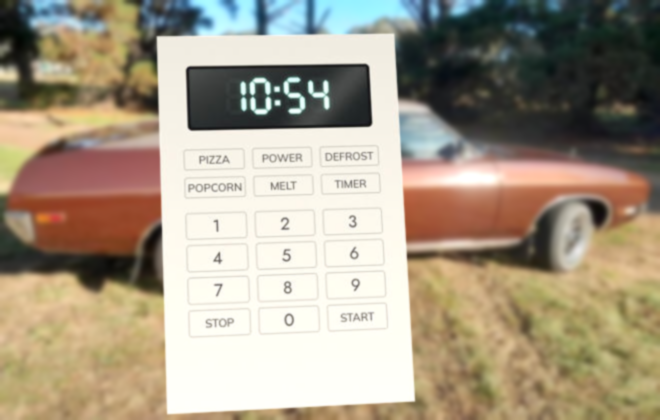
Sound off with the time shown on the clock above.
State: 10:54
